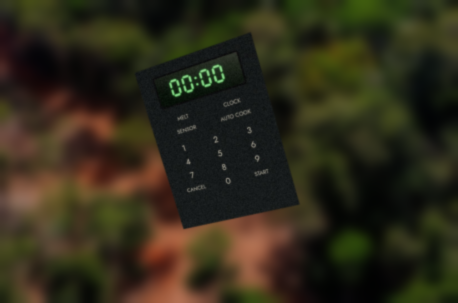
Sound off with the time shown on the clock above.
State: 0:00
